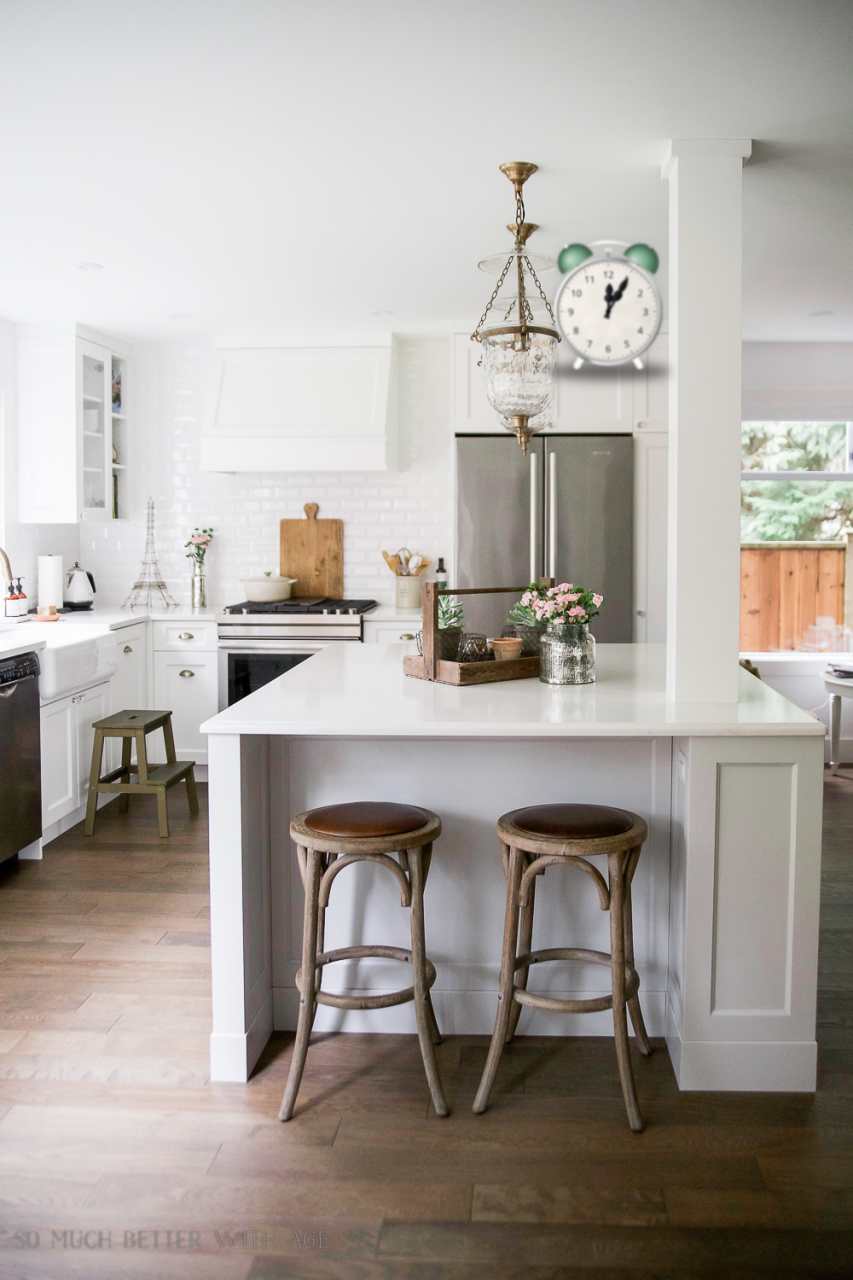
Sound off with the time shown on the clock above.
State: 12:05
